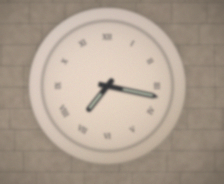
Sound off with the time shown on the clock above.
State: 7:17
